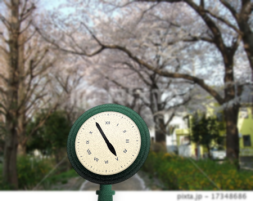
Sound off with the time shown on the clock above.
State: 4:55
